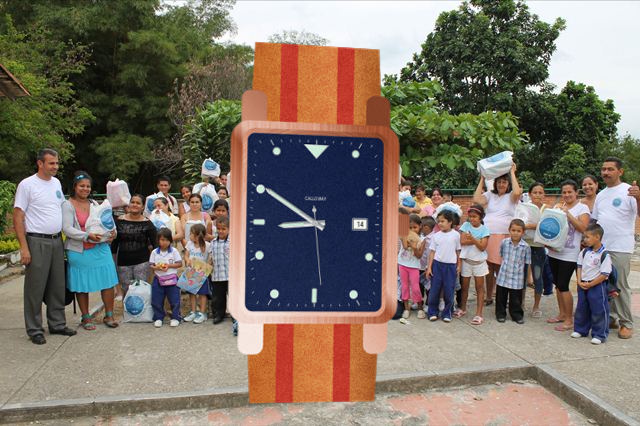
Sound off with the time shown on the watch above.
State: 8:50:29
